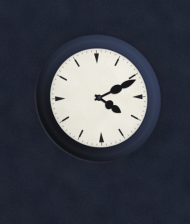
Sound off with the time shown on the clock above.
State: 4:11
